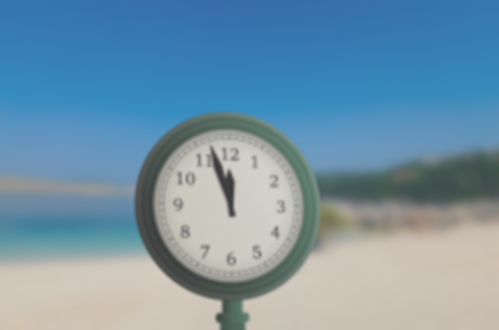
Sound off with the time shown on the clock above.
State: 11:57
